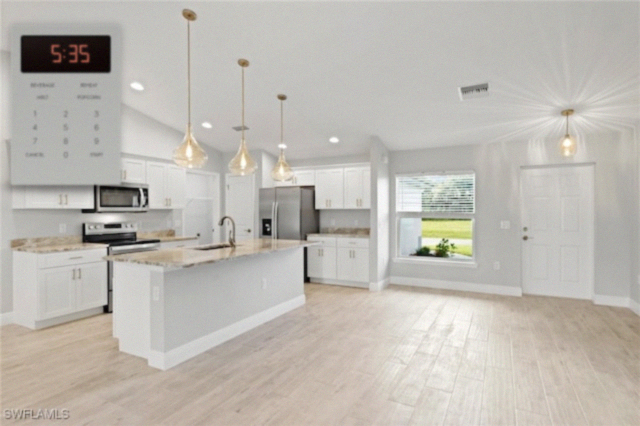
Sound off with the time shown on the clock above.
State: 5:35
